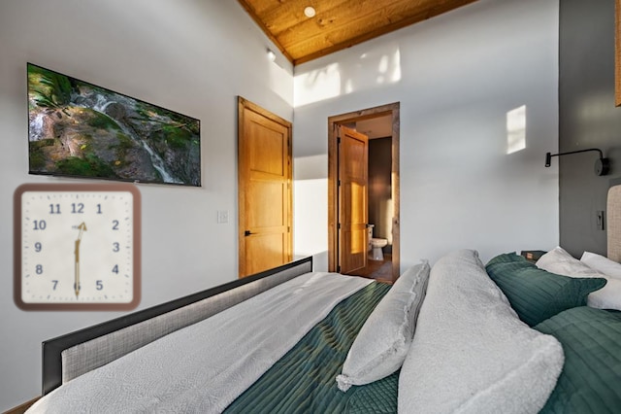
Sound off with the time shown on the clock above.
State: 12:30
